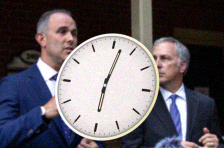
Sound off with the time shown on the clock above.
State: 6:02
